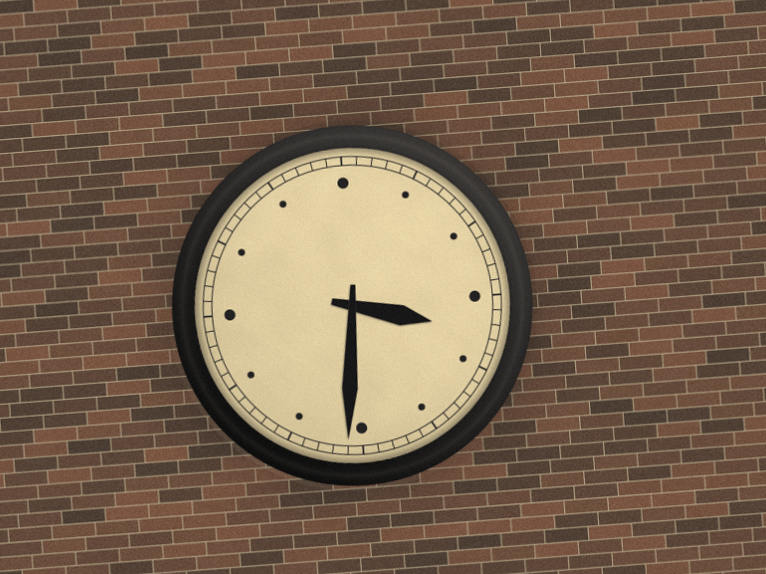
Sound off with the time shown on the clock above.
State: 3:31
